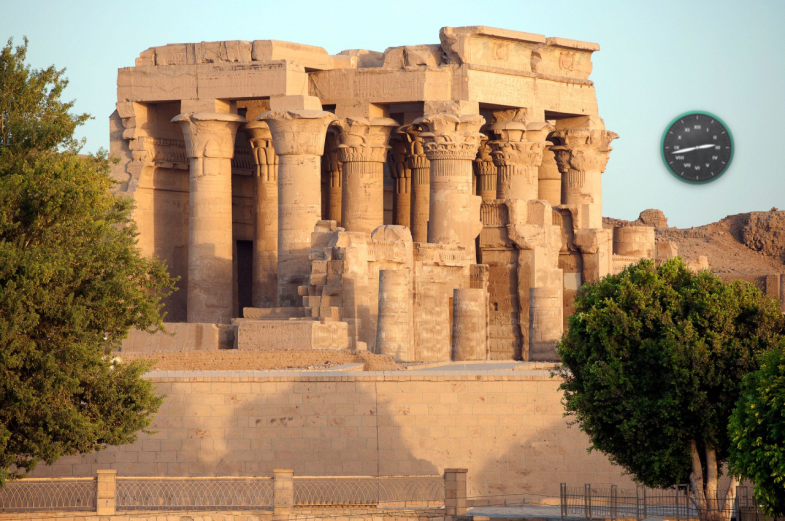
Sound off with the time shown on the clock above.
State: 2:43
